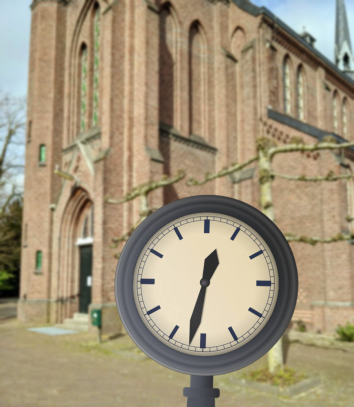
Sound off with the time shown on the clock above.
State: 12:32
